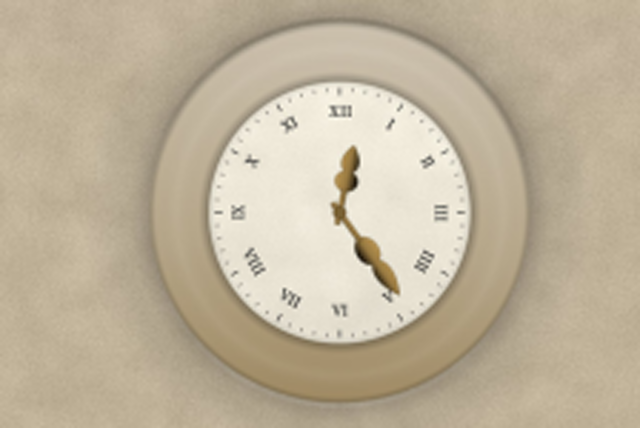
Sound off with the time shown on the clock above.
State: 12:24
